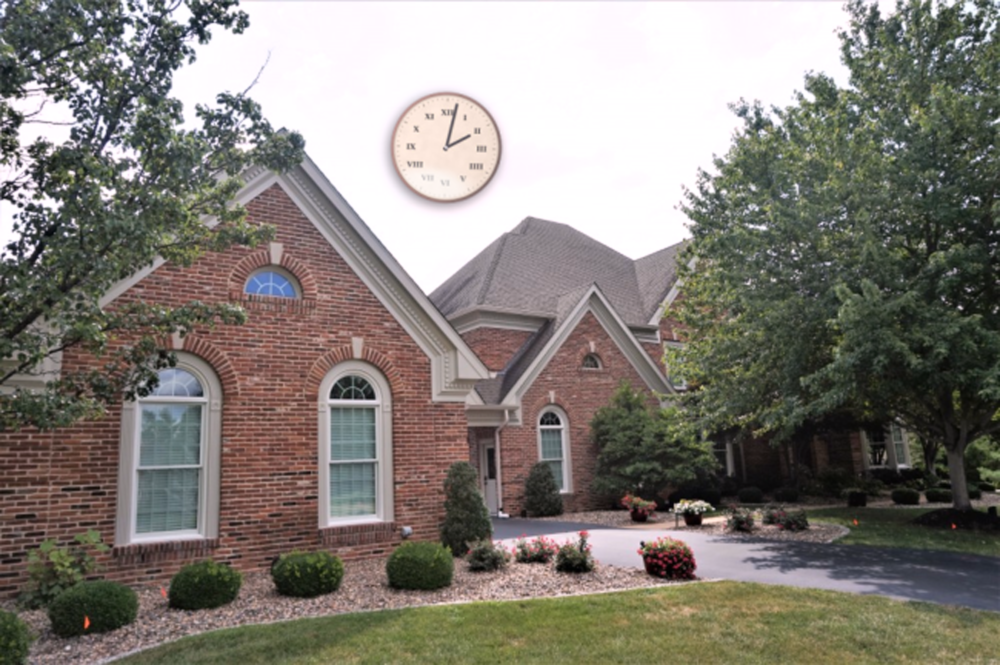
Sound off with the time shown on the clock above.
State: 2:02
